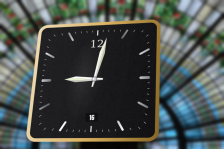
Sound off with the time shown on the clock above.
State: 9:02
